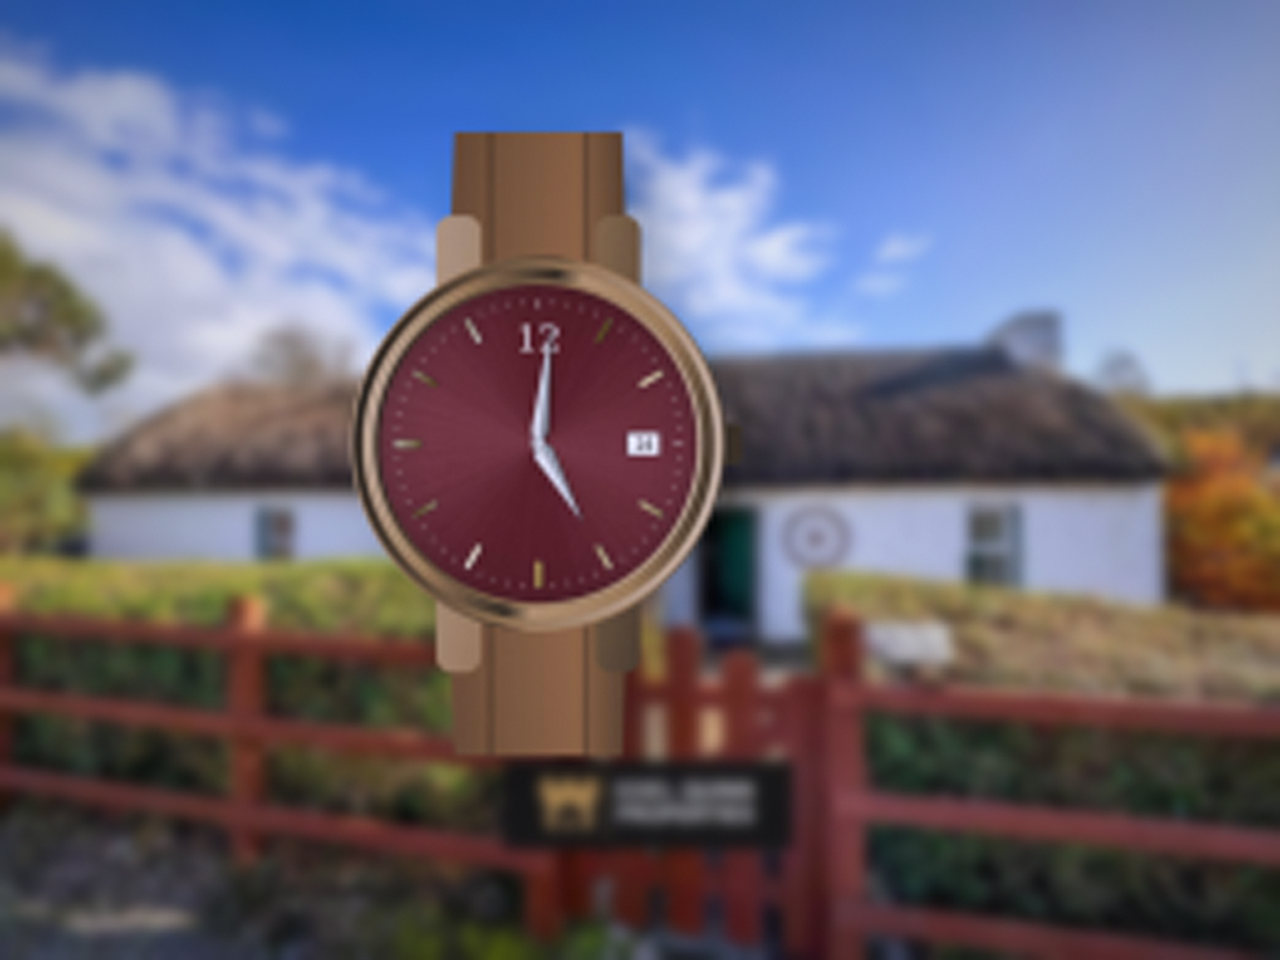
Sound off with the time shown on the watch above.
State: 5:01
